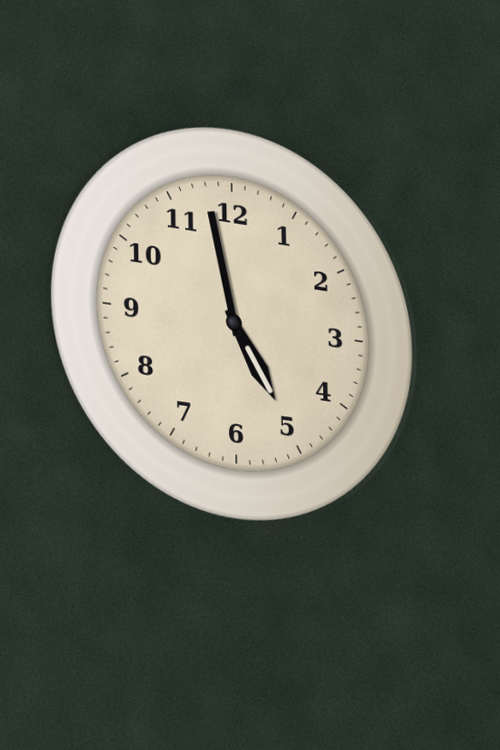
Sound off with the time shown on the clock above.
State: 4:58
